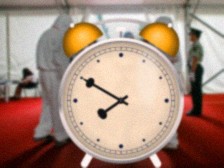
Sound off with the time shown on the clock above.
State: 7:50
